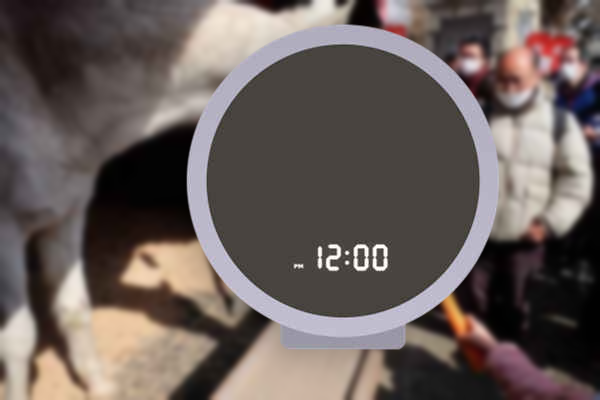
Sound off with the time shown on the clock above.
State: 12:00
